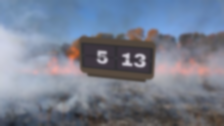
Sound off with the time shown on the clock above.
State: 5:13
